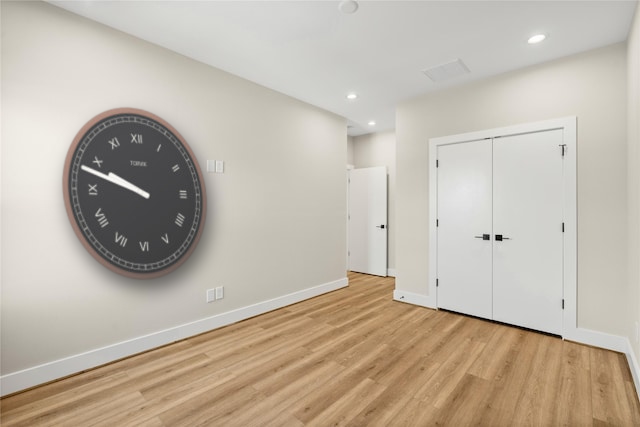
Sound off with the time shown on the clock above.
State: 9:48
